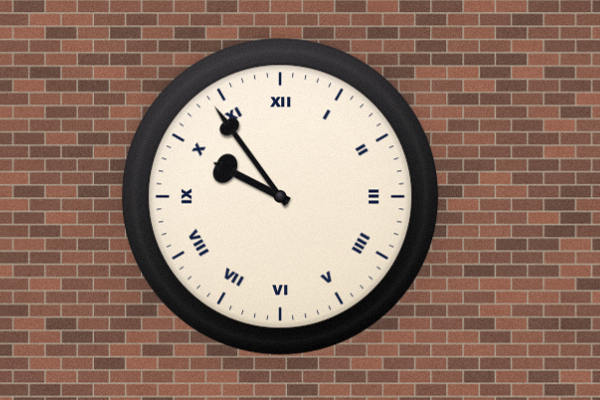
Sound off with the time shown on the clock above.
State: 9:54
